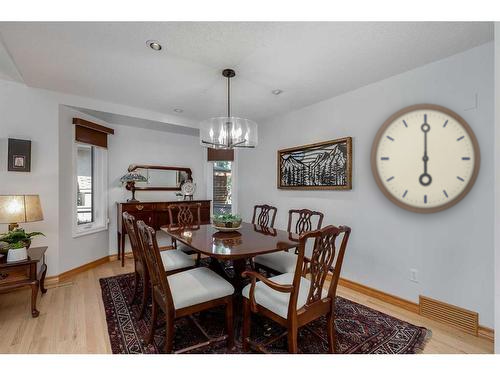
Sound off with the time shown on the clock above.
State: 6:00
